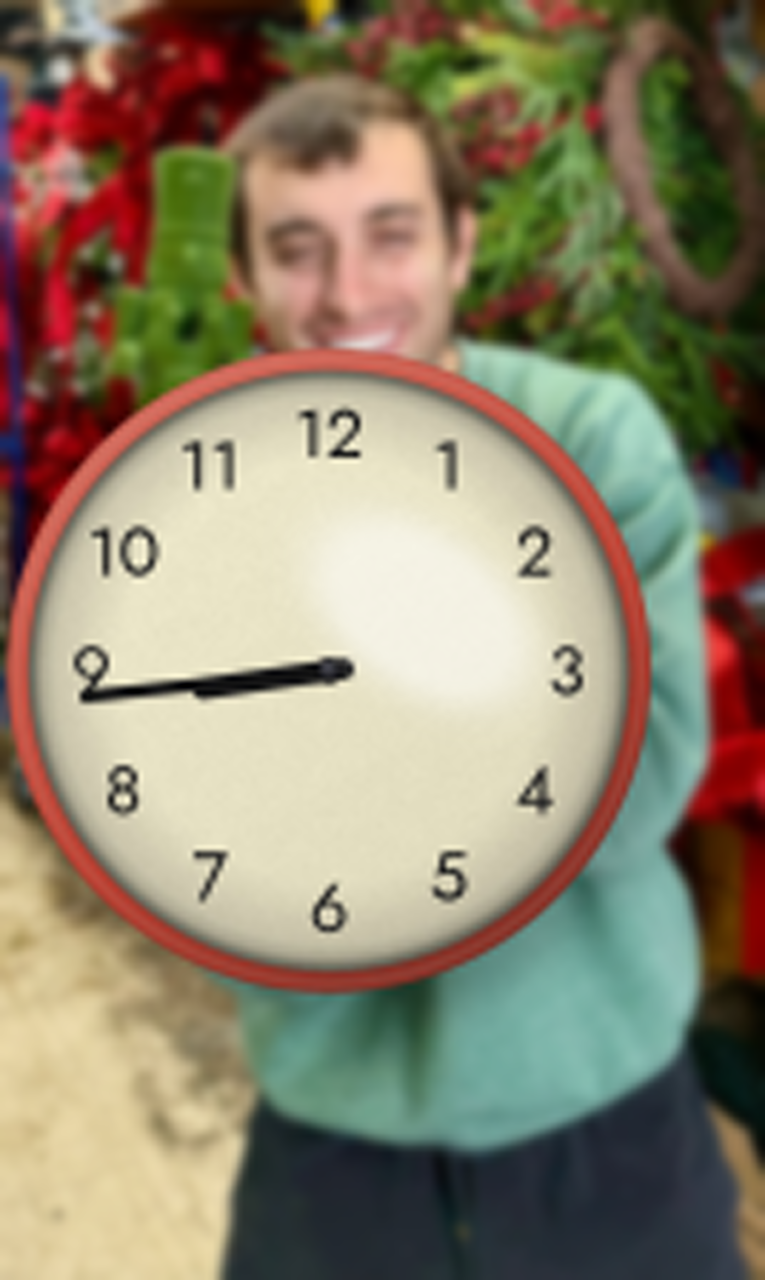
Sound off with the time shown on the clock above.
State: 8:44
